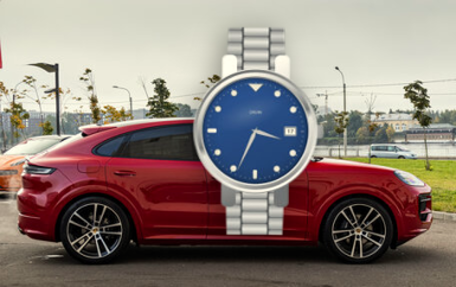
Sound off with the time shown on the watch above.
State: 3:34
